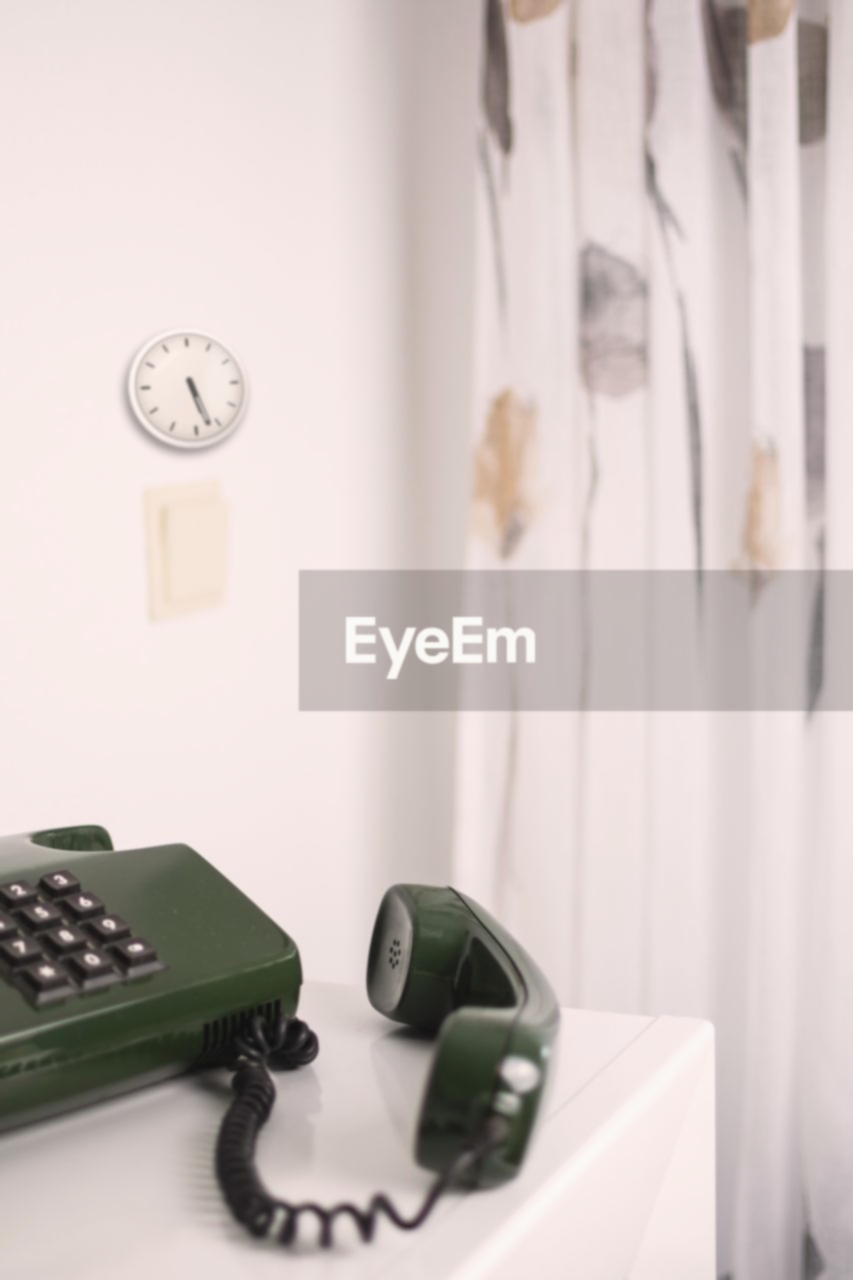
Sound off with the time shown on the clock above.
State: 5:27
